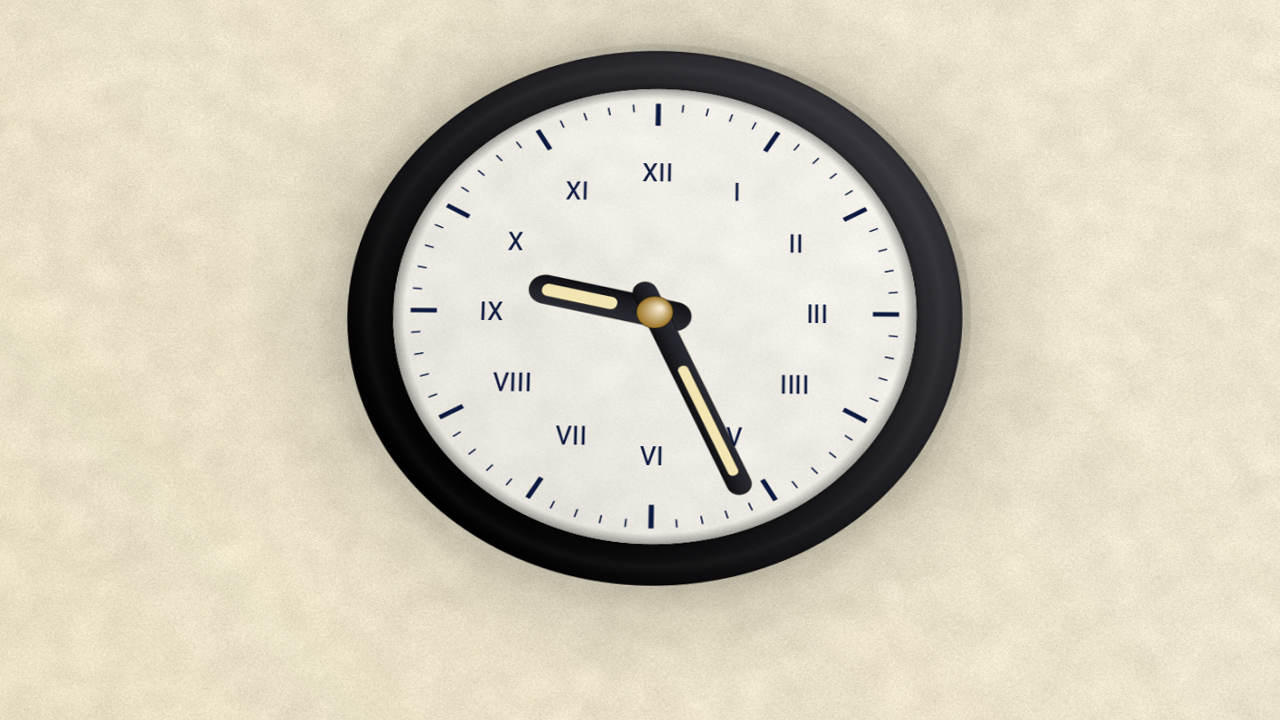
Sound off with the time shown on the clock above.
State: 9:26
